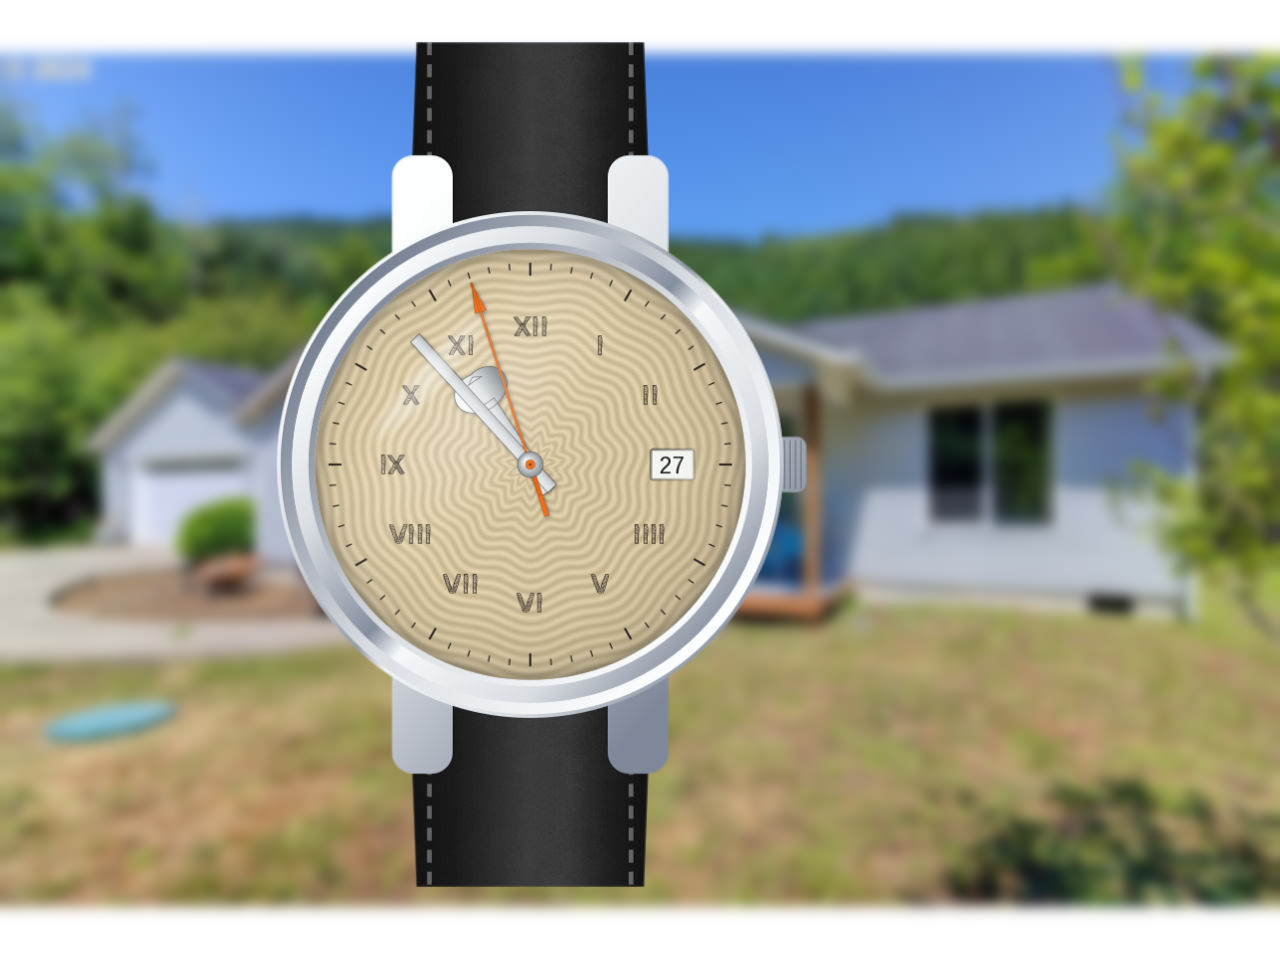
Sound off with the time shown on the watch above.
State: 10:52:57
